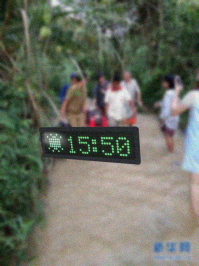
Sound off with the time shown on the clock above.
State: 15:50
